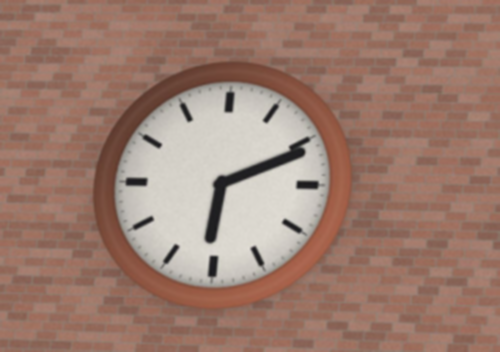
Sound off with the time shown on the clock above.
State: 6:11
